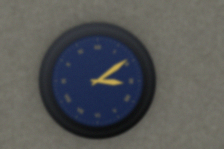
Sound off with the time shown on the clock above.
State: 3:09
